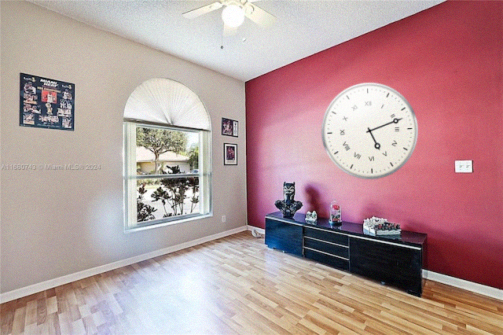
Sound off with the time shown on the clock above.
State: 5:12
